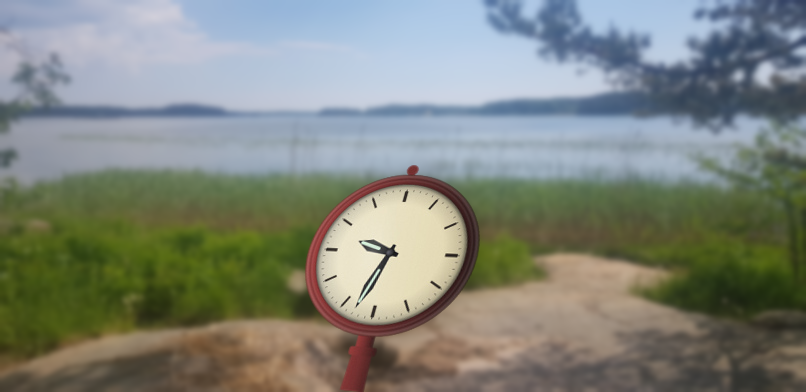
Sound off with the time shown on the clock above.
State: 9:33
